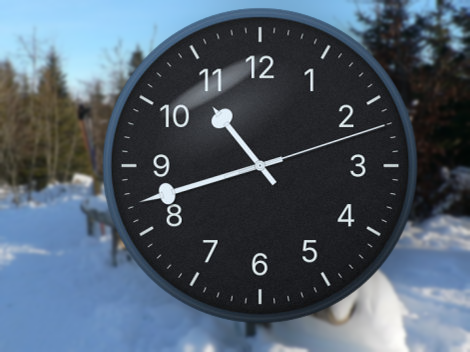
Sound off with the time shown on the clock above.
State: 10:42:12
